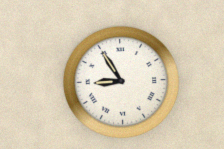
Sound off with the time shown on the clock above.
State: 8:55
